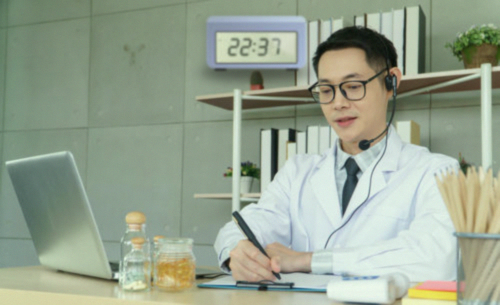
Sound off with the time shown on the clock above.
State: 22:37
